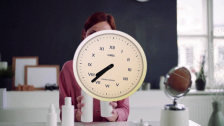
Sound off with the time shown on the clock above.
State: 7:37
